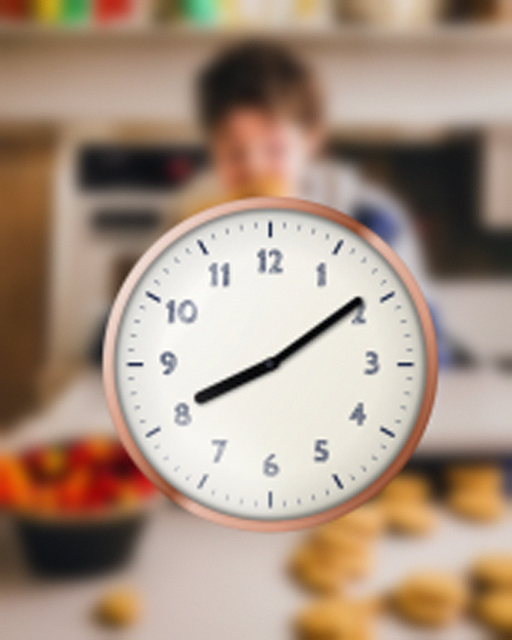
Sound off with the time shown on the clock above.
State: 8:09
